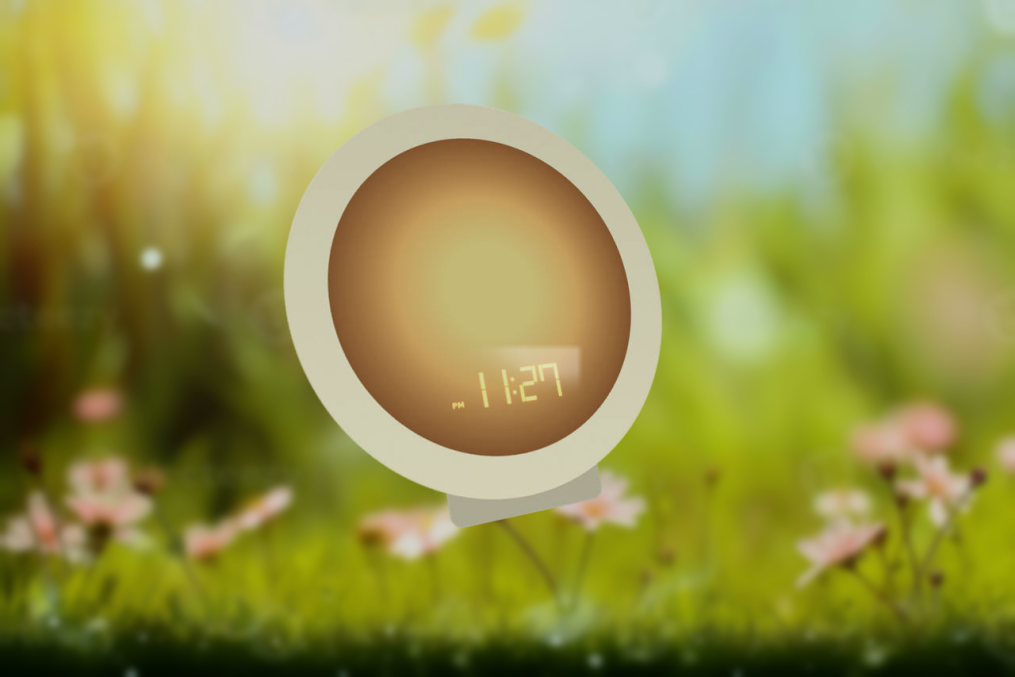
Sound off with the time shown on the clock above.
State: 11:27
